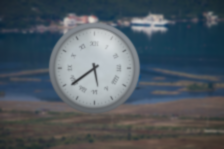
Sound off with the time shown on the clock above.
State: 5:39
